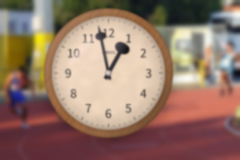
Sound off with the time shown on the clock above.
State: 12:58
